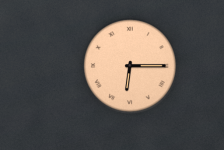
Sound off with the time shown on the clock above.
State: 6:15
